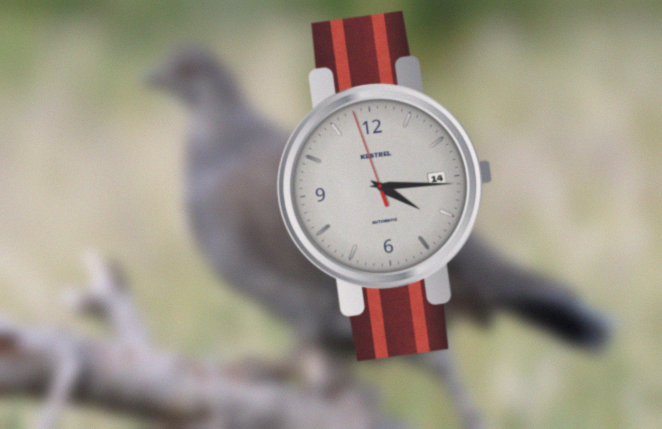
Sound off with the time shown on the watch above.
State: 4:15:58
